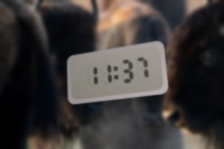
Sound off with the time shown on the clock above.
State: 11:37
